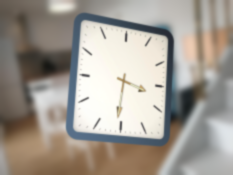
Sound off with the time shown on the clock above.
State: 3:31
